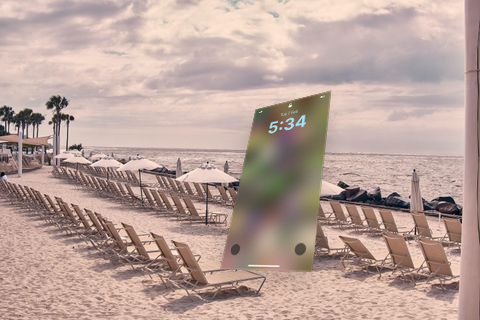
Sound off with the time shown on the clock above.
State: 5:34
